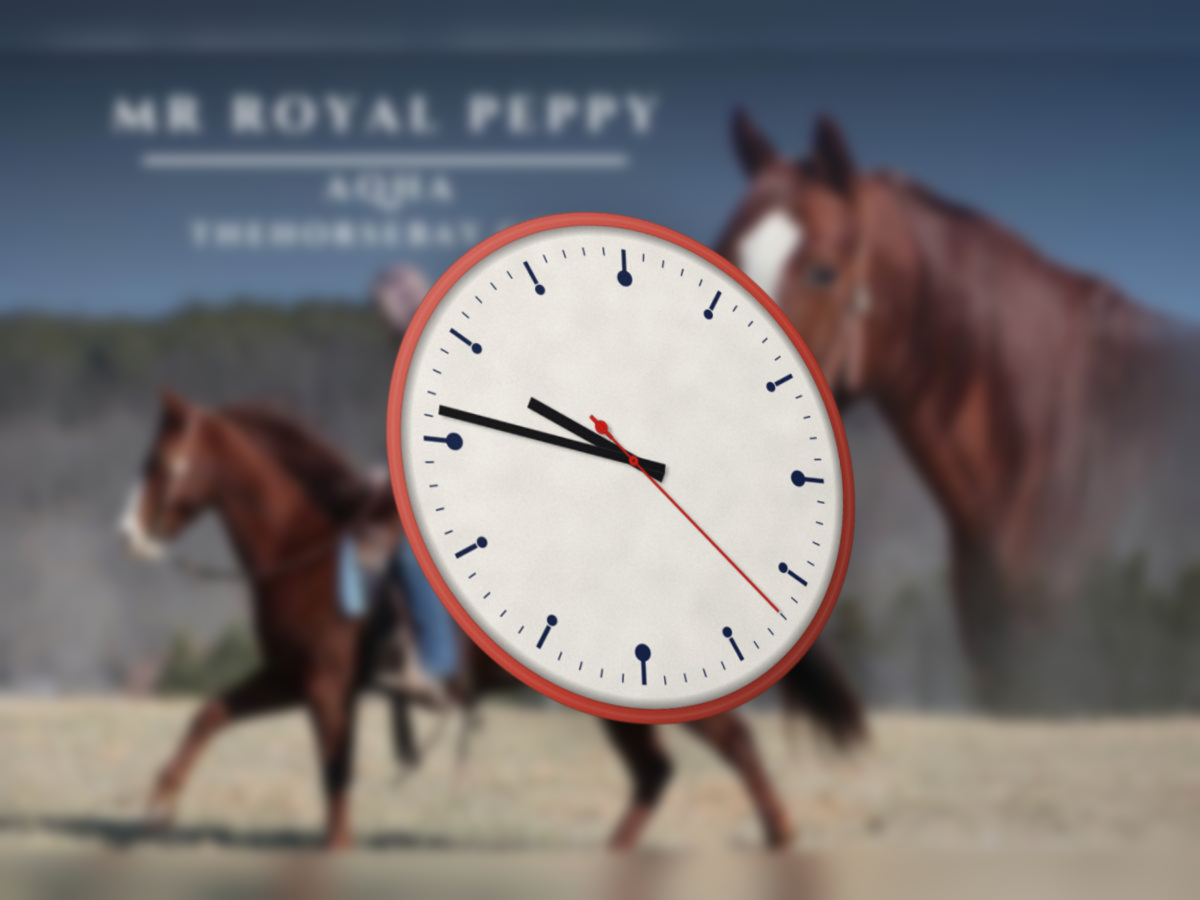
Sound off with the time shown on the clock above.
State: 9:46:22
